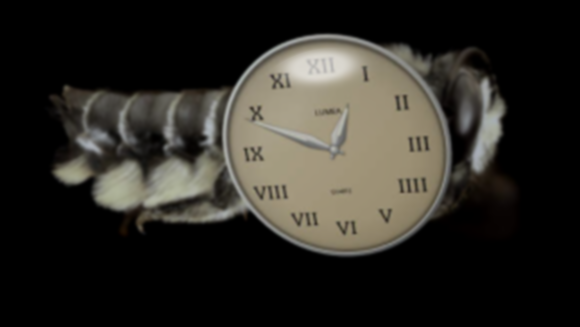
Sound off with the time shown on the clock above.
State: 12:49
